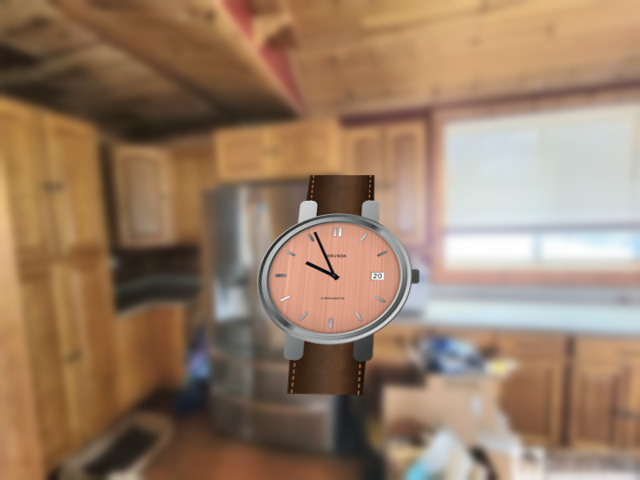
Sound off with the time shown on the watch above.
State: 9:56
